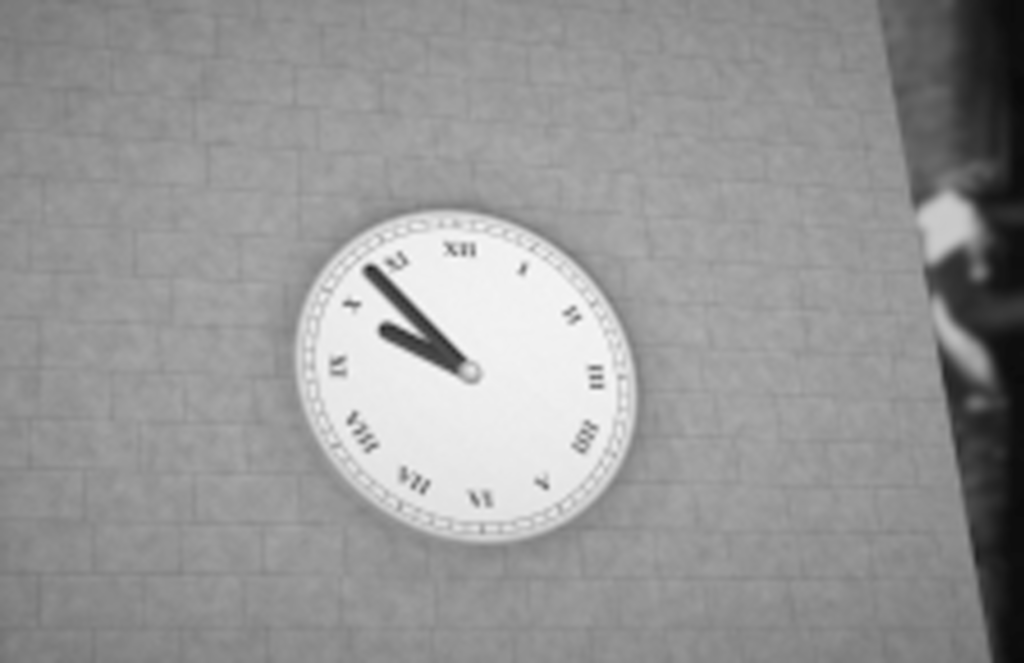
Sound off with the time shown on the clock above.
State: 9:53
